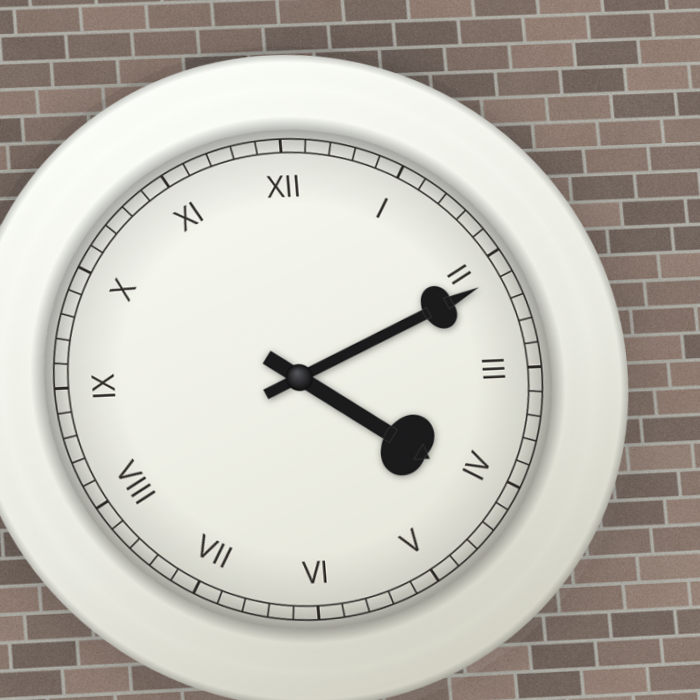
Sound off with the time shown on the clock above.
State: 4:11
